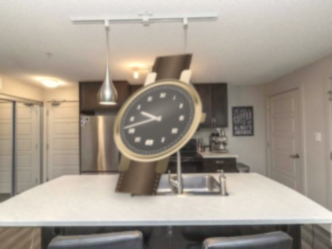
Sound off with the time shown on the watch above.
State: 9:42
